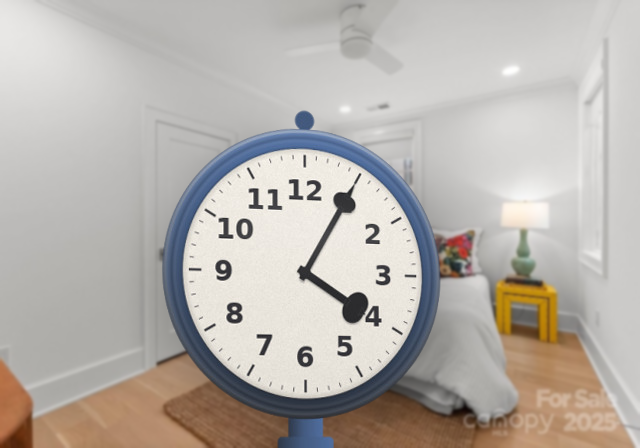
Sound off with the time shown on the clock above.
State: 4:05
